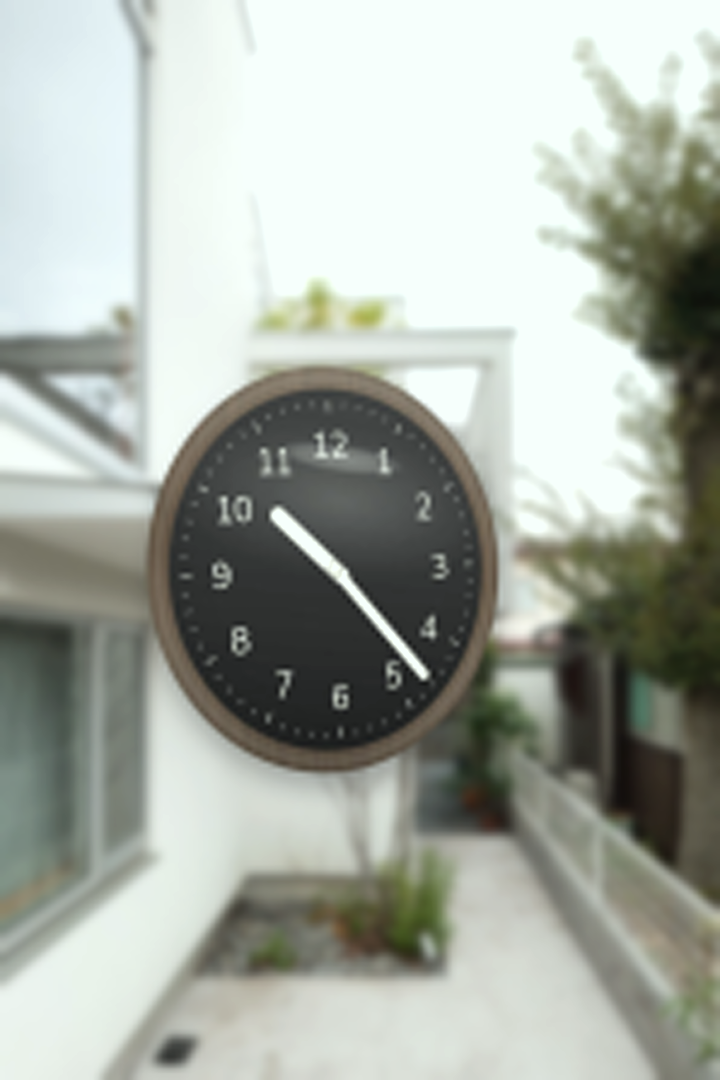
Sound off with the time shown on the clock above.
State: 10:23
